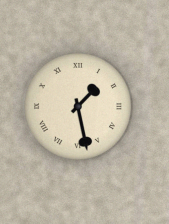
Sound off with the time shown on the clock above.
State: 1:28
